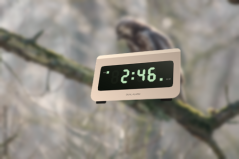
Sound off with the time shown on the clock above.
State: 2:46
